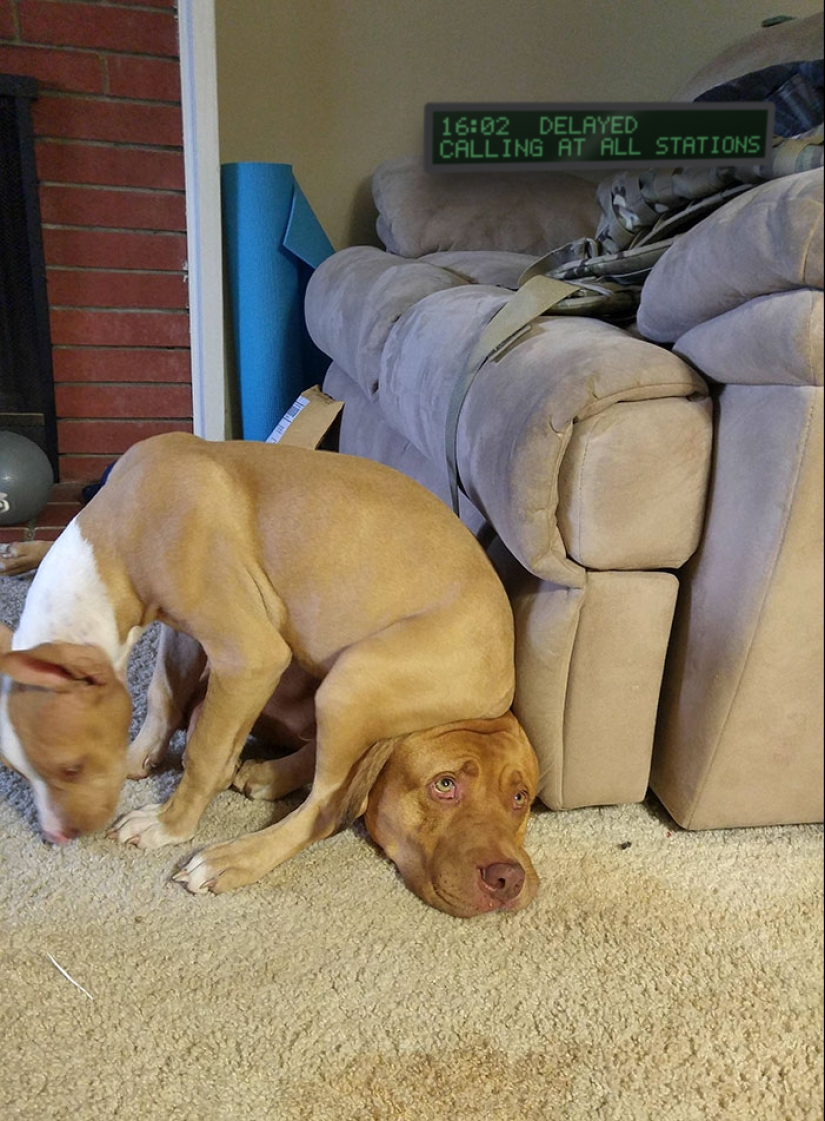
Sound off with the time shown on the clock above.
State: 16:02
